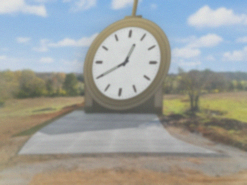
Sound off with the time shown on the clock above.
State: 12:40
